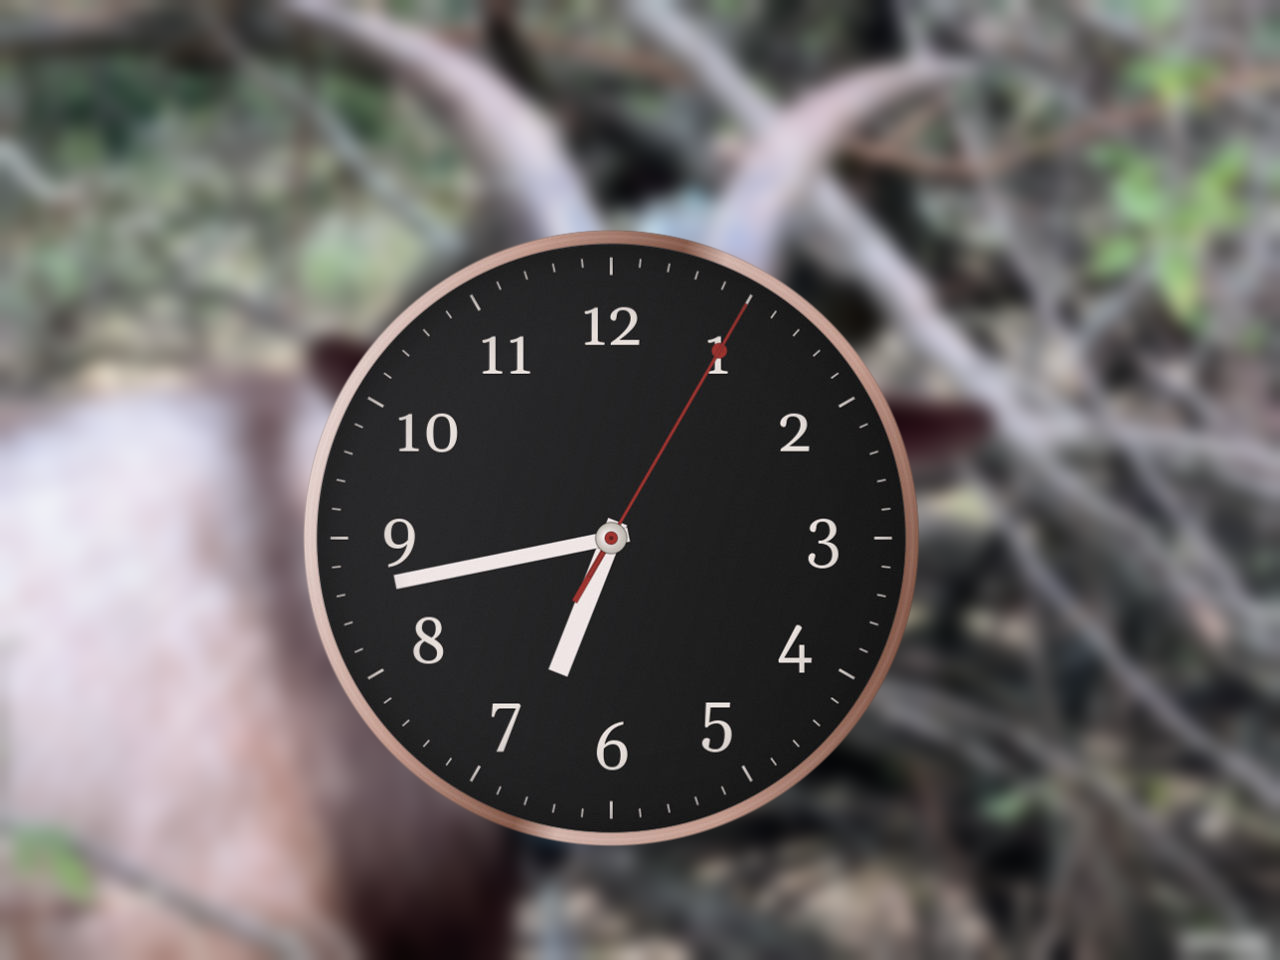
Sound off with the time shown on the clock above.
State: 6:43:05
